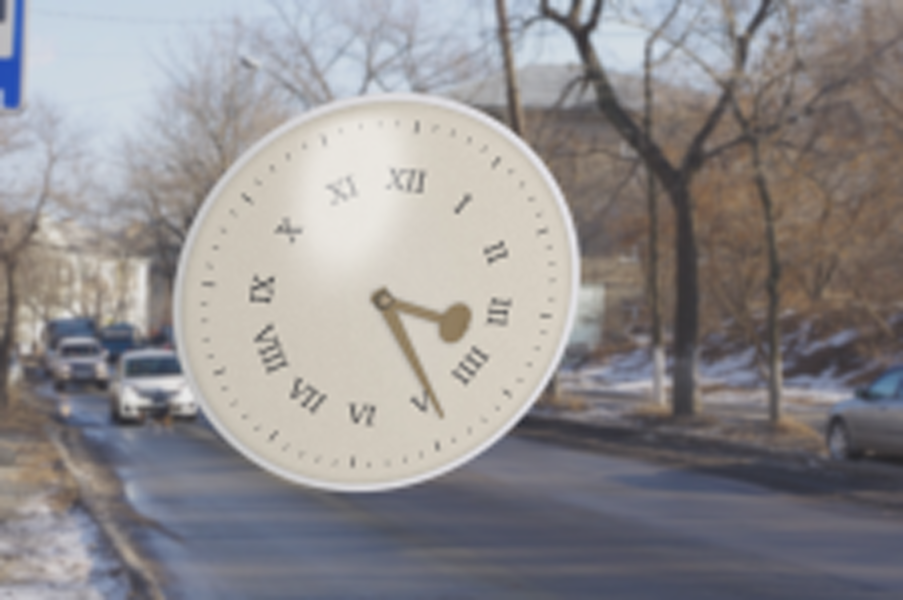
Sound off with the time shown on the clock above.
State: 3:24
